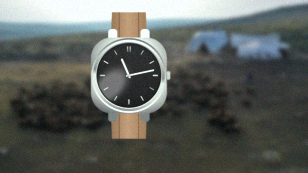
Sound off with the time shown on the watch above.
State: 11:13
